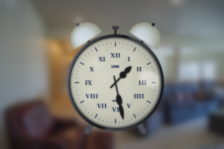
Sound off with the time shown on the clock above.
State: 1:28
